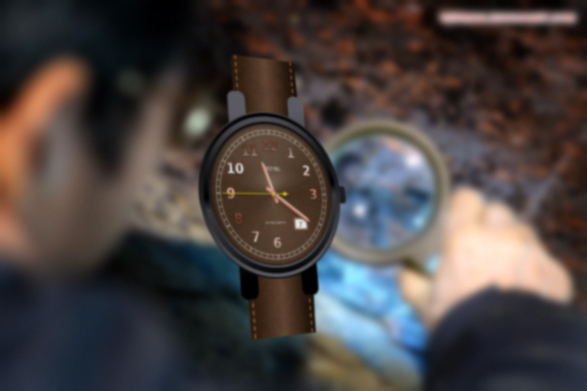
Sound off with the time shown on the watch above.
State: 11:20:45
